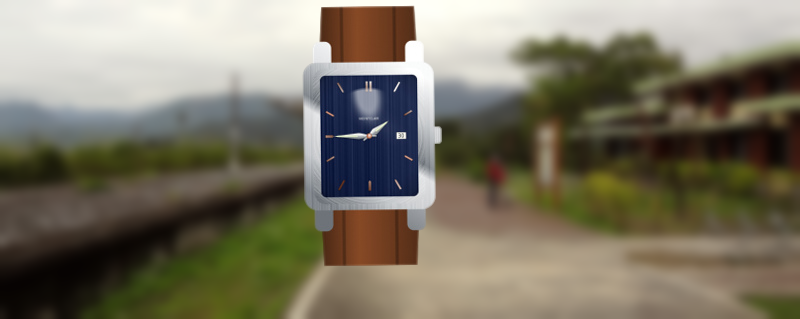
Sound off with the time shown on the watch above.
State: 1:45
